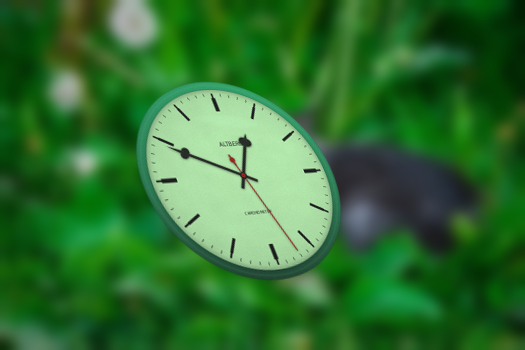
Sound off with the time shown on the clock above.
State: 12:49:27
